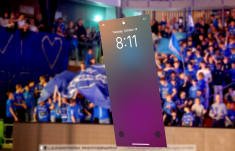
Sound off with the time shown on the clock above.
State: 8:11
